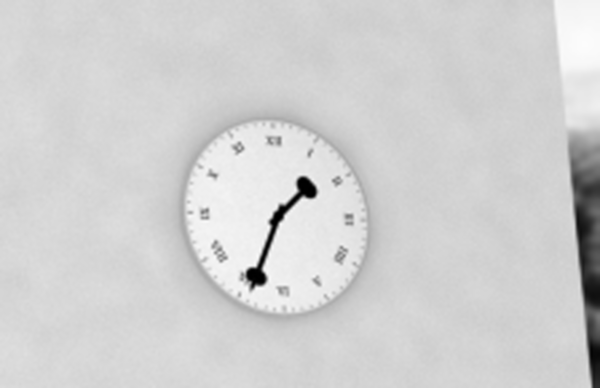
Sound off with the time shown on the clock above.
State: 1:34
